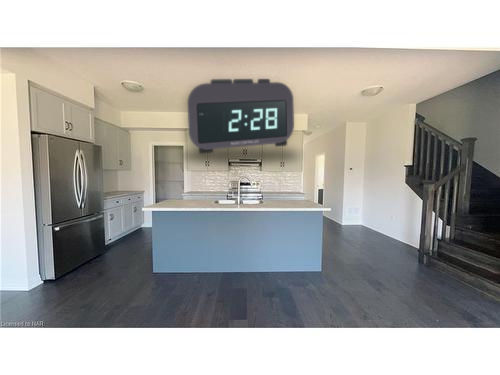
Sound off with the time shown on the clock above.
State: 2:28
